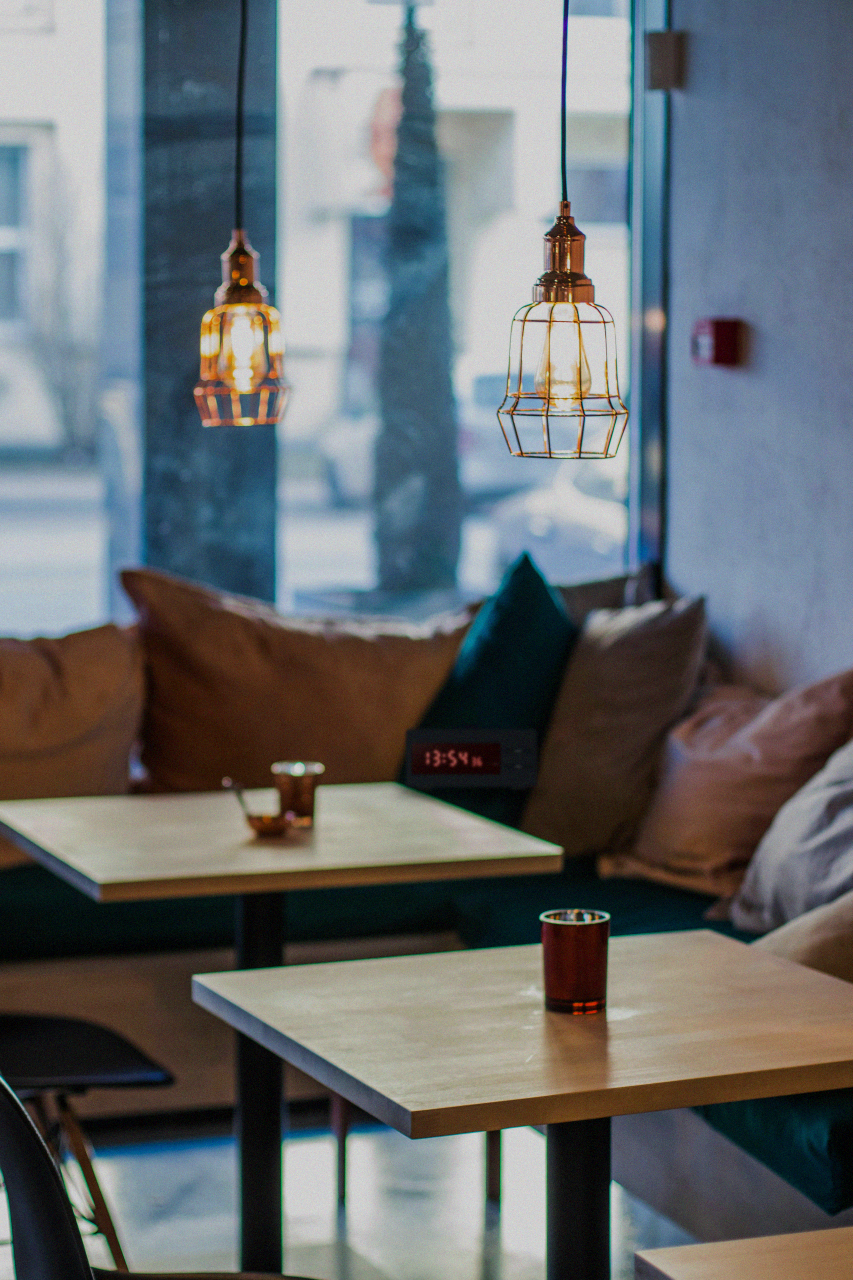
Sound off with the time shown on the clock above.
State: 13:54
